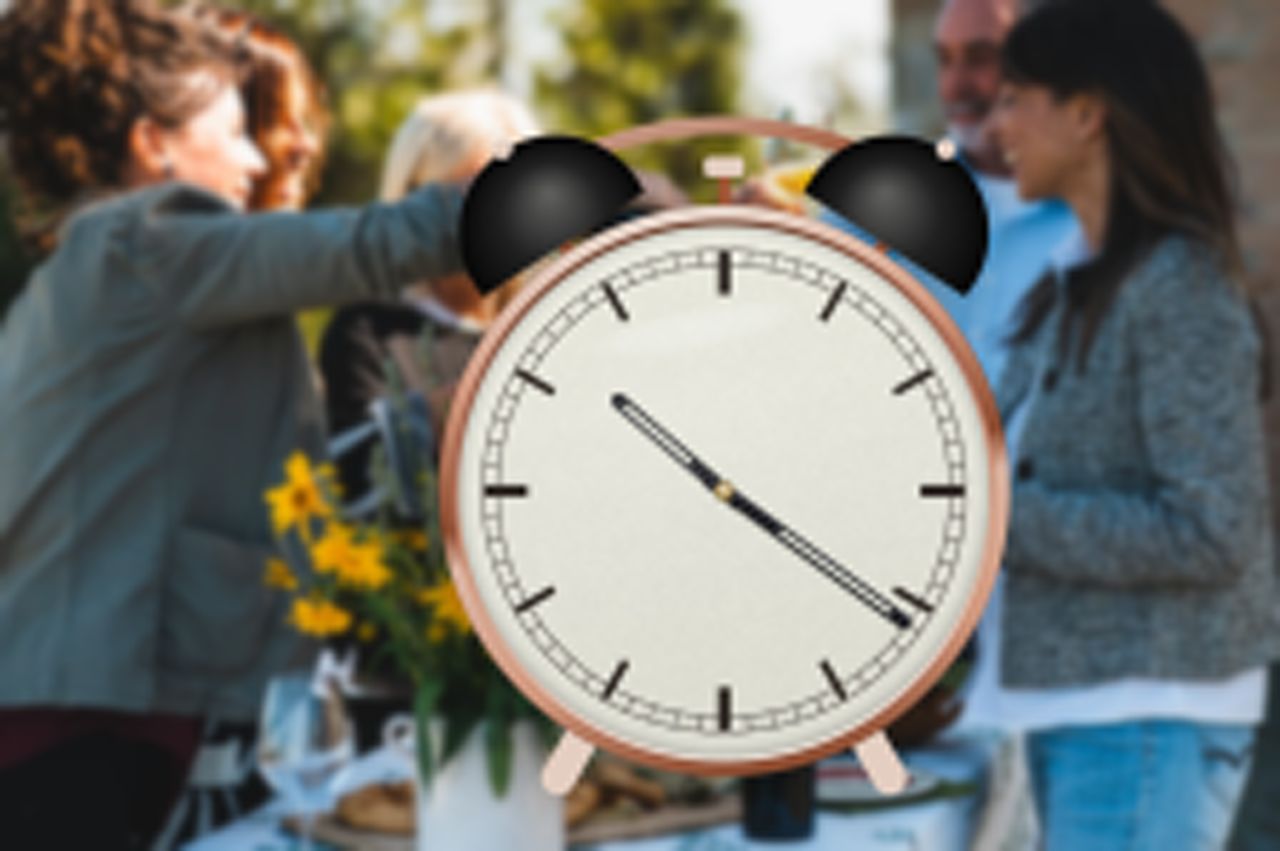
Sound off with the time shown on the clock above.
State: 10:21
